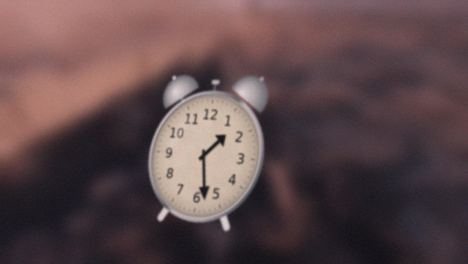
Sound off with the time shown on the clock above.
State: 1:28
